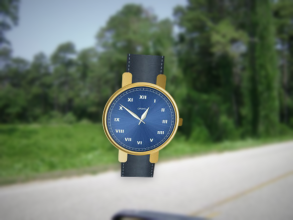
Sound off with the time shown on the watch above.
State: 12:51
